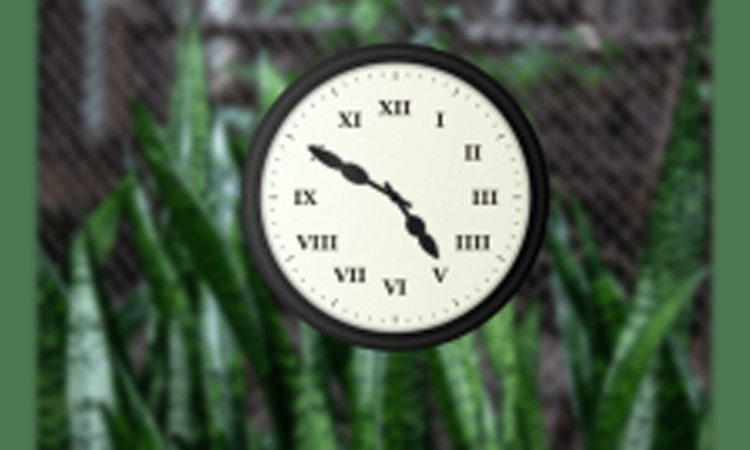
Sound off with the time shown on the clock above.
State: 4:50
